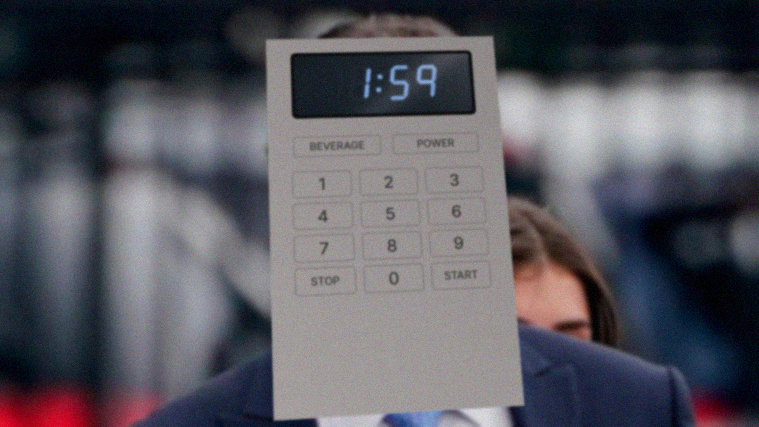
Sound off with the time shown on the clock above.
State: 1:59
